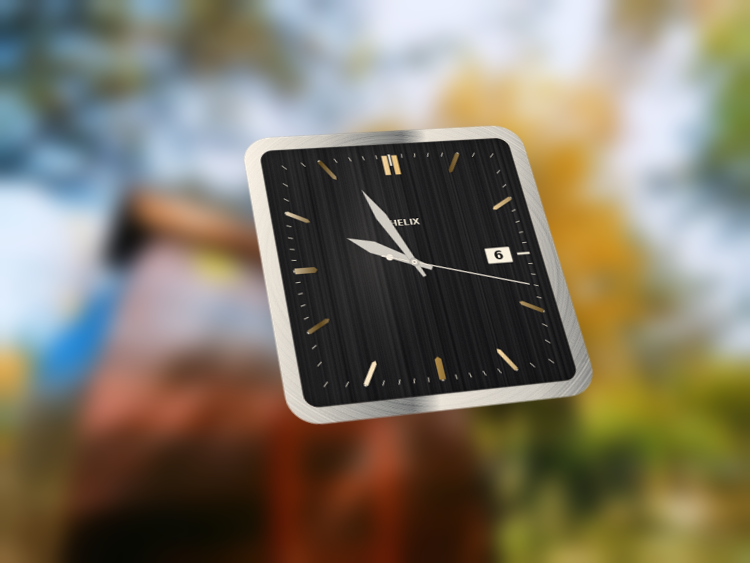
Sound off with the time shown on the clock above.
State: 9:56:18
